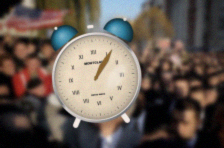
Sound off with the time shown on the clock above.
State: 1:06
